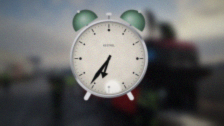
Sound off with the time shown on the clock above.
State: 6:36
